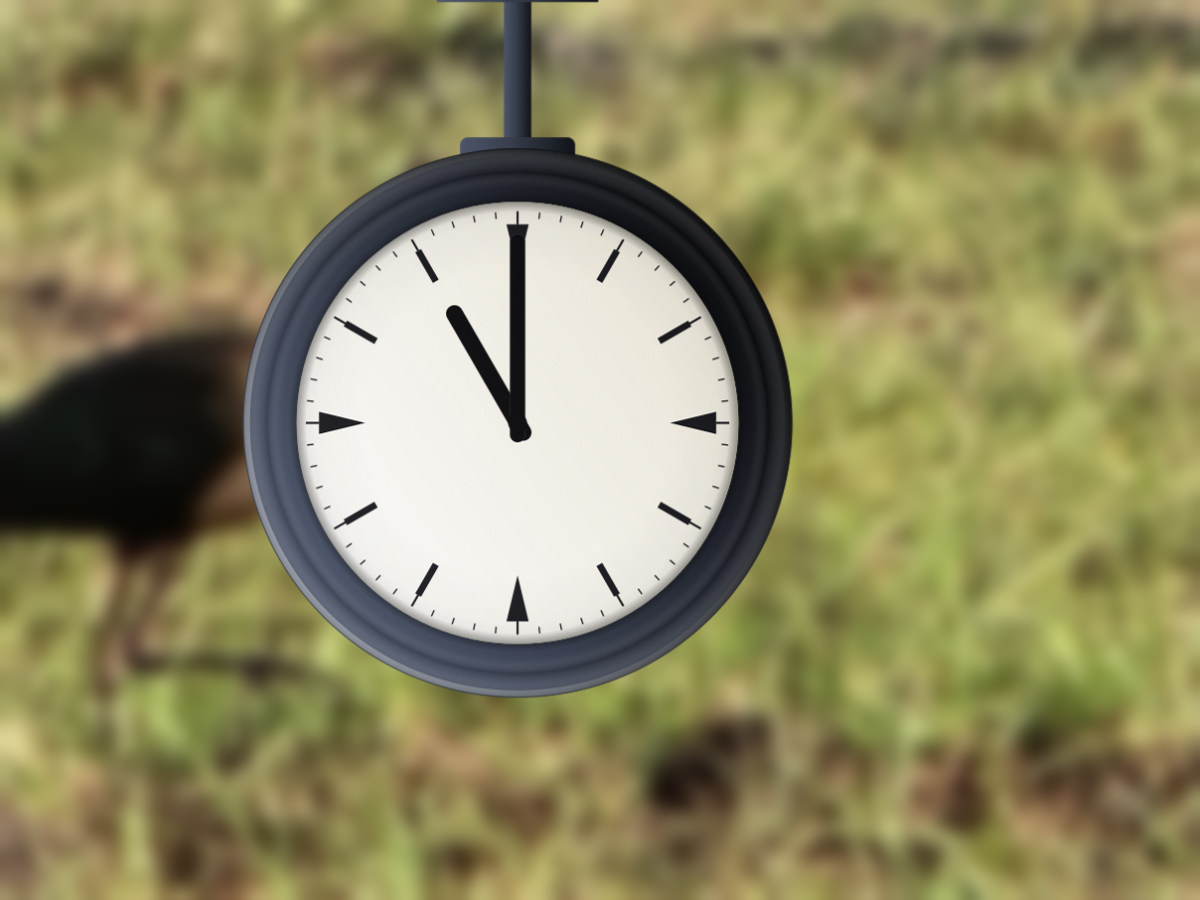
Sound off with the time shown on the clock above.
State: 11:00
